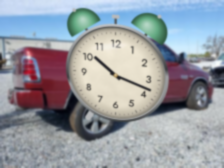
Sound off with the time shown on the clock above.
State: 10:18
